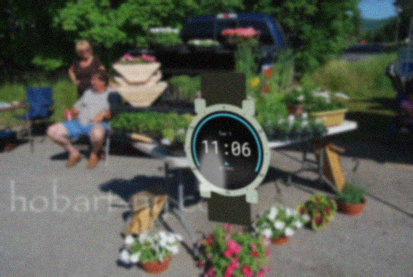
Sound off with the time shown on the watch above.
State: 11:06
